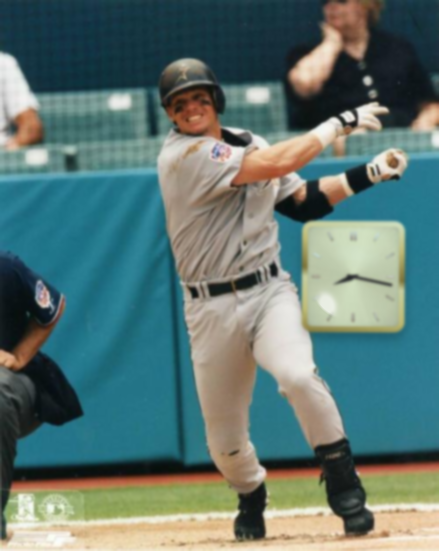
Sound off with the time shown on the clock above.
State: 8:17
